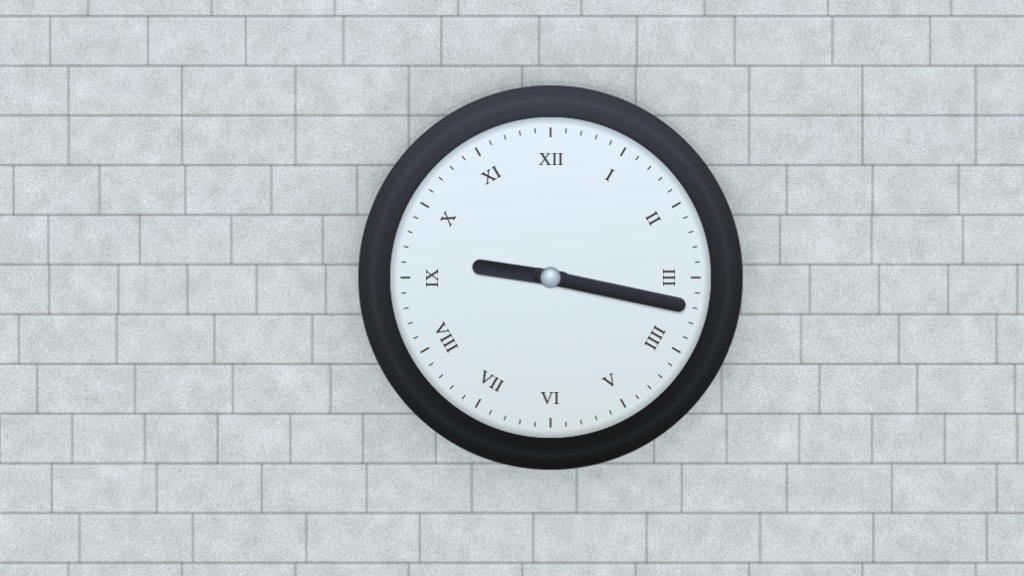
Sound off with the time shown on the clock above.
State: 9:17
